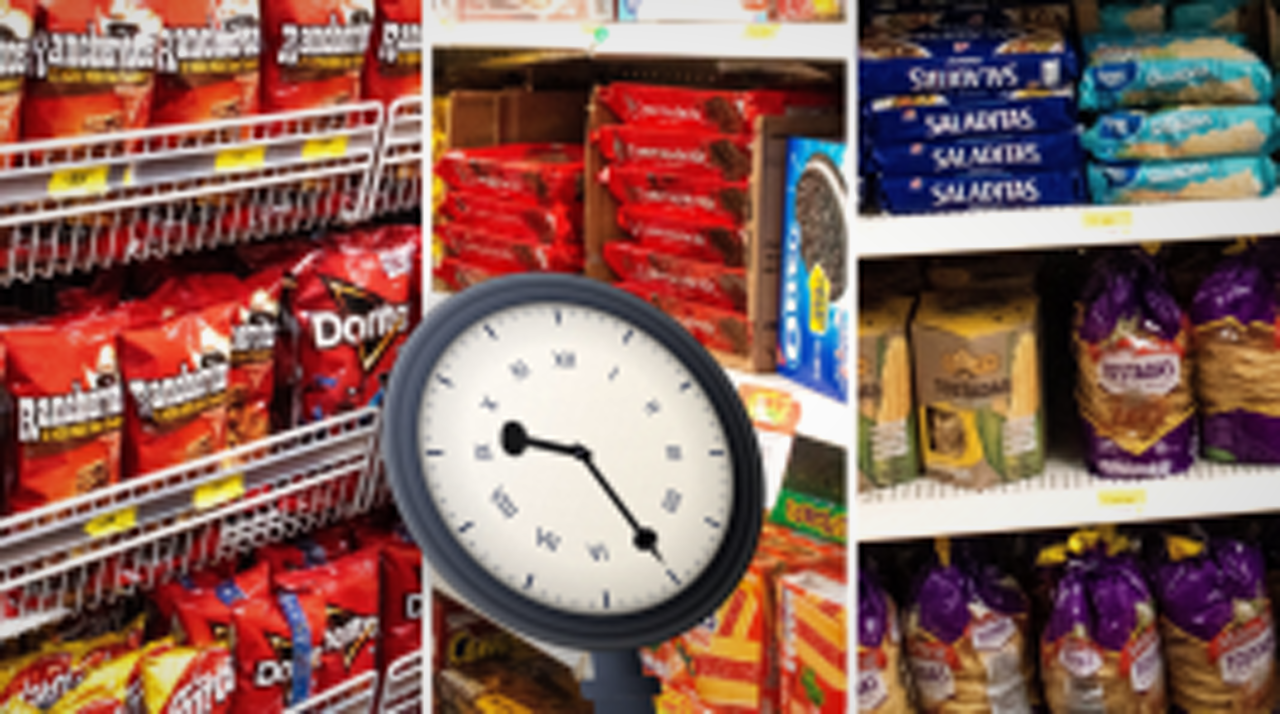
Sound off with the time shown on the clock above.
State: 9:25
